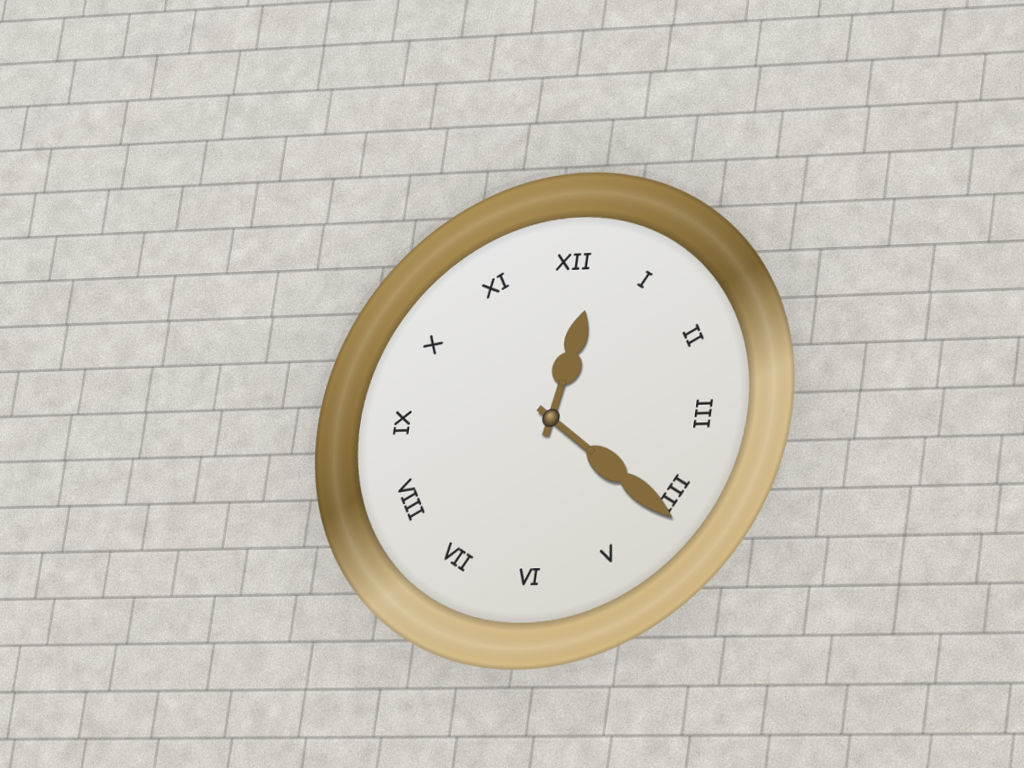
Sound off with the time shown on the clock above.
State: 12:21
